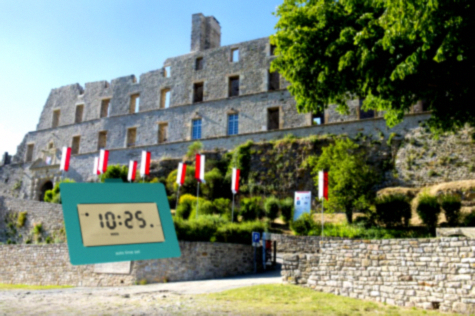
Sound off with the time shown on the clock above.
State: 10:25
